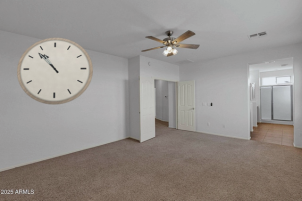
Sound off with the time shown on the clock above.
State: 10:53
